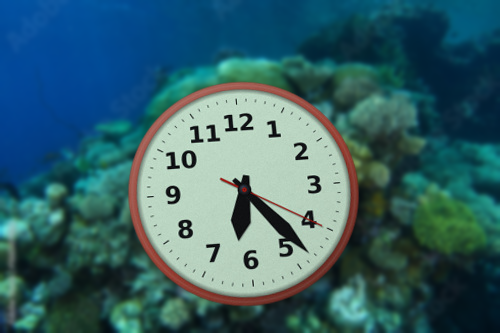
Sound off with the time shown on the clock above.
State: 6:23:20
